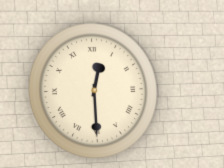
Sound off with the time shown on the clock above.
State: 12:30
